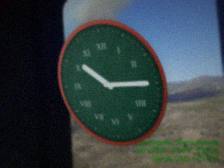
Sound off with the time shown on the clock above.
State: 10:15
